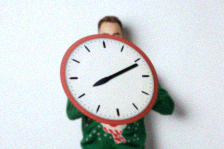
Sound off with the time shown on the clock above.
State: 8:11
